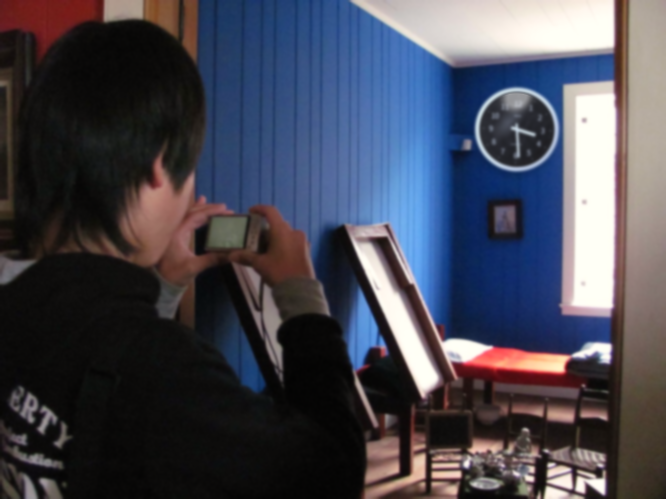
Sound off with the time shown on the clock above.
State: 3:29
